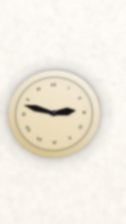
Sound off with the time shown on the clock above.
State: 2:48
